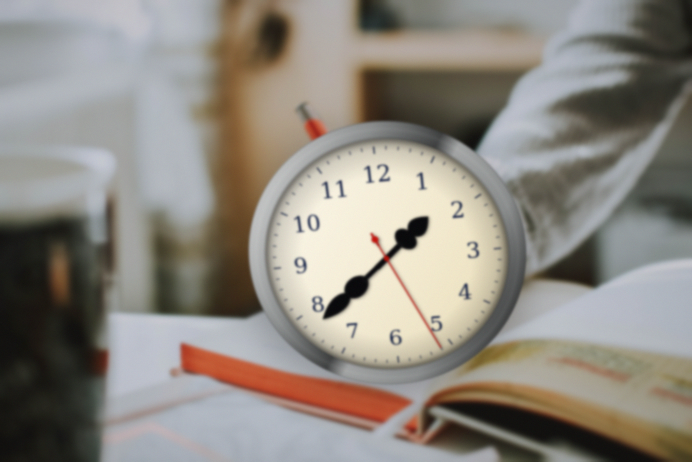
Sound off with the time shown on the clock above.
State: 1:38:26
